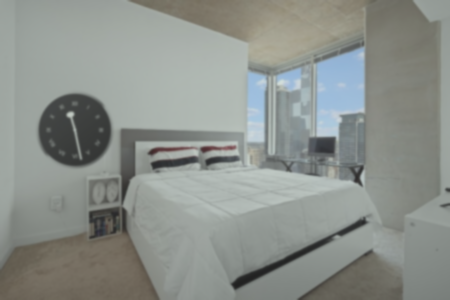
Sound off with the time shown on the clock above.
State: 11:28
